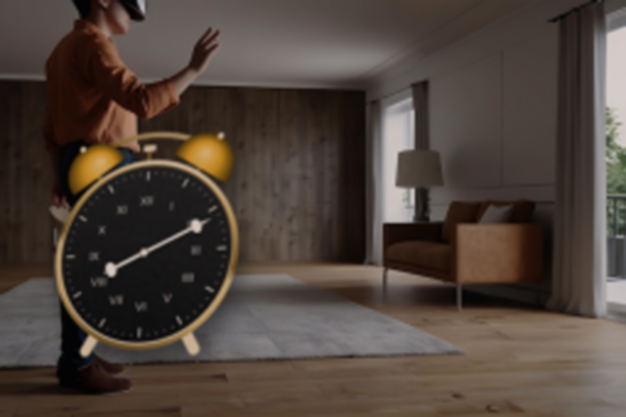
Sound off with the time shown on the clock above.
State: 8:11
